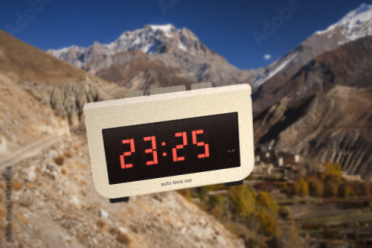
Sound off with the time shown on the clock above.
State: 23:25
